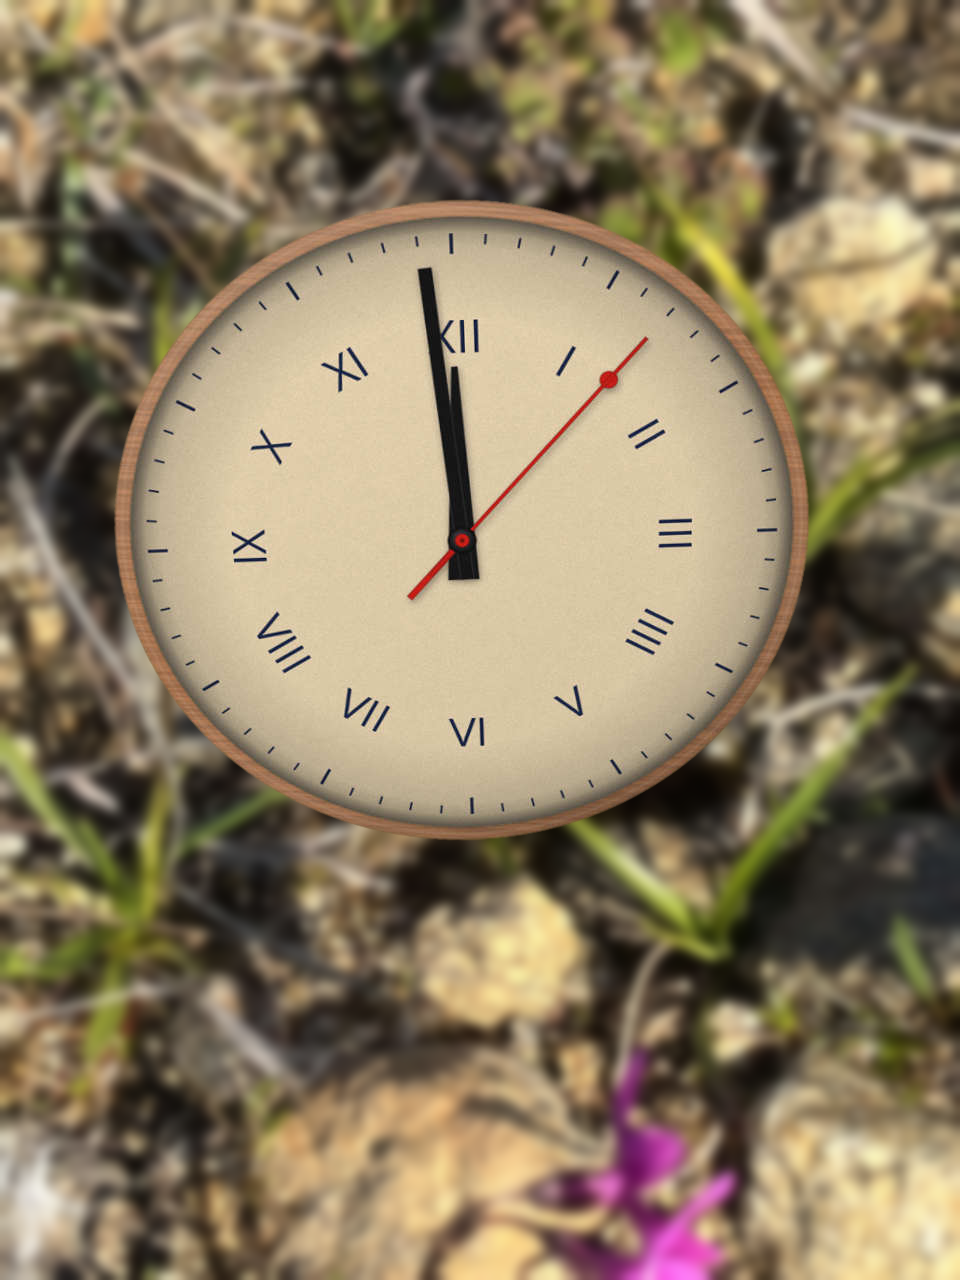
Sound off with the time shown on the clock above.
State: 11:59:07
